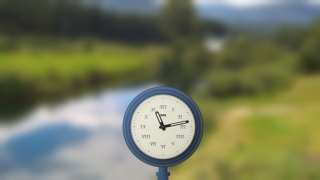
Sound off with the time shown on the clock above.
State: 11:13
